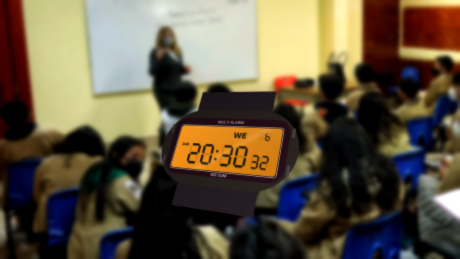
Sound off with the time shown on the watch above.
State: 20:30:32
